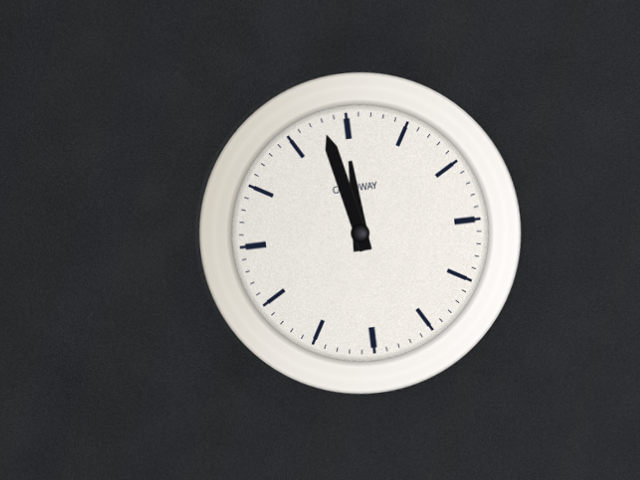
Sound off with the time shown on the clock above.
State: 11:58
